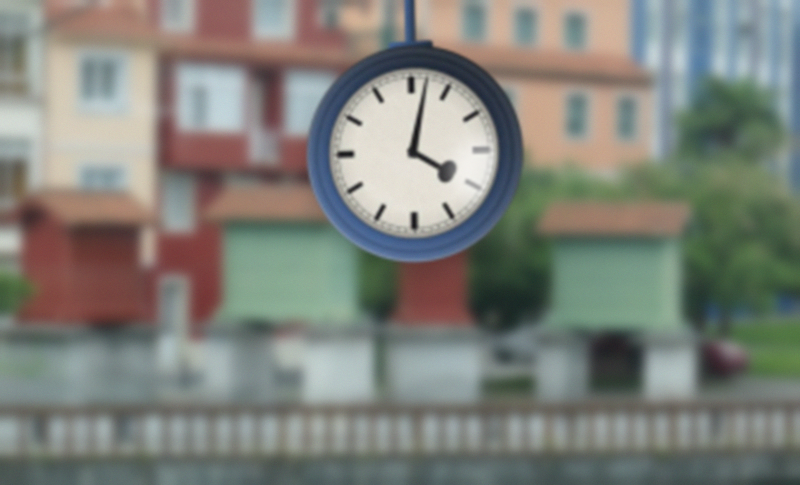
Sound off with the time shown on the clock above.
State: 4:02
